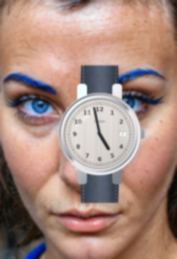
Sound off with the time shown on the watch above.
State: 4:58
